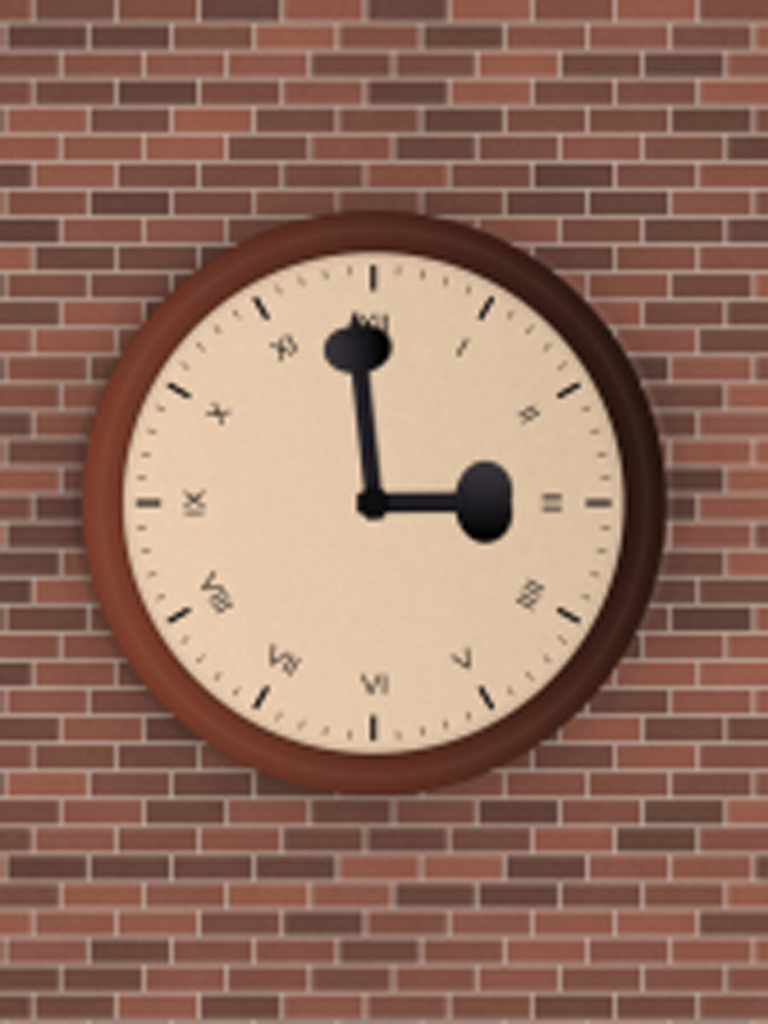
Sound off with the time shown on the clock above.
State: 2:59
